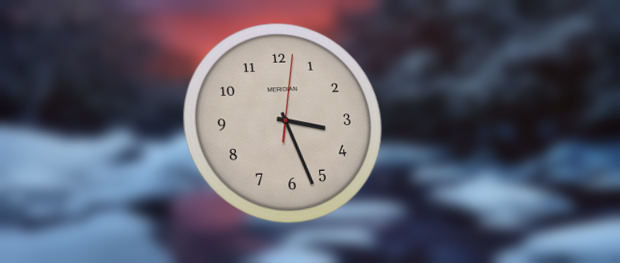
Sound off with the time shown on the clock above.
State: 3:27:02
